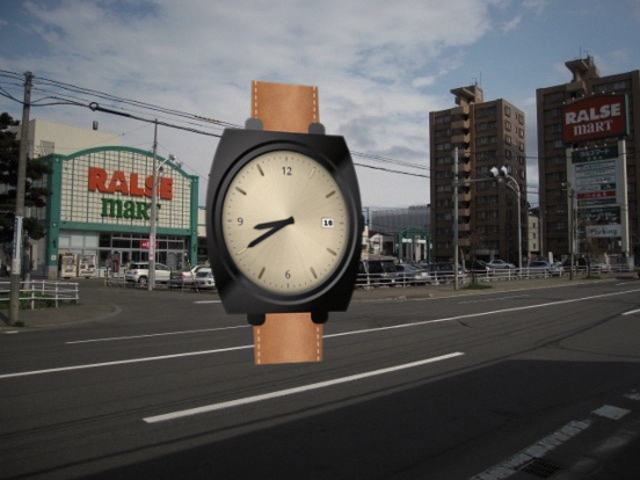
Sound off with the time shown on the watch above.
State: 8:40
